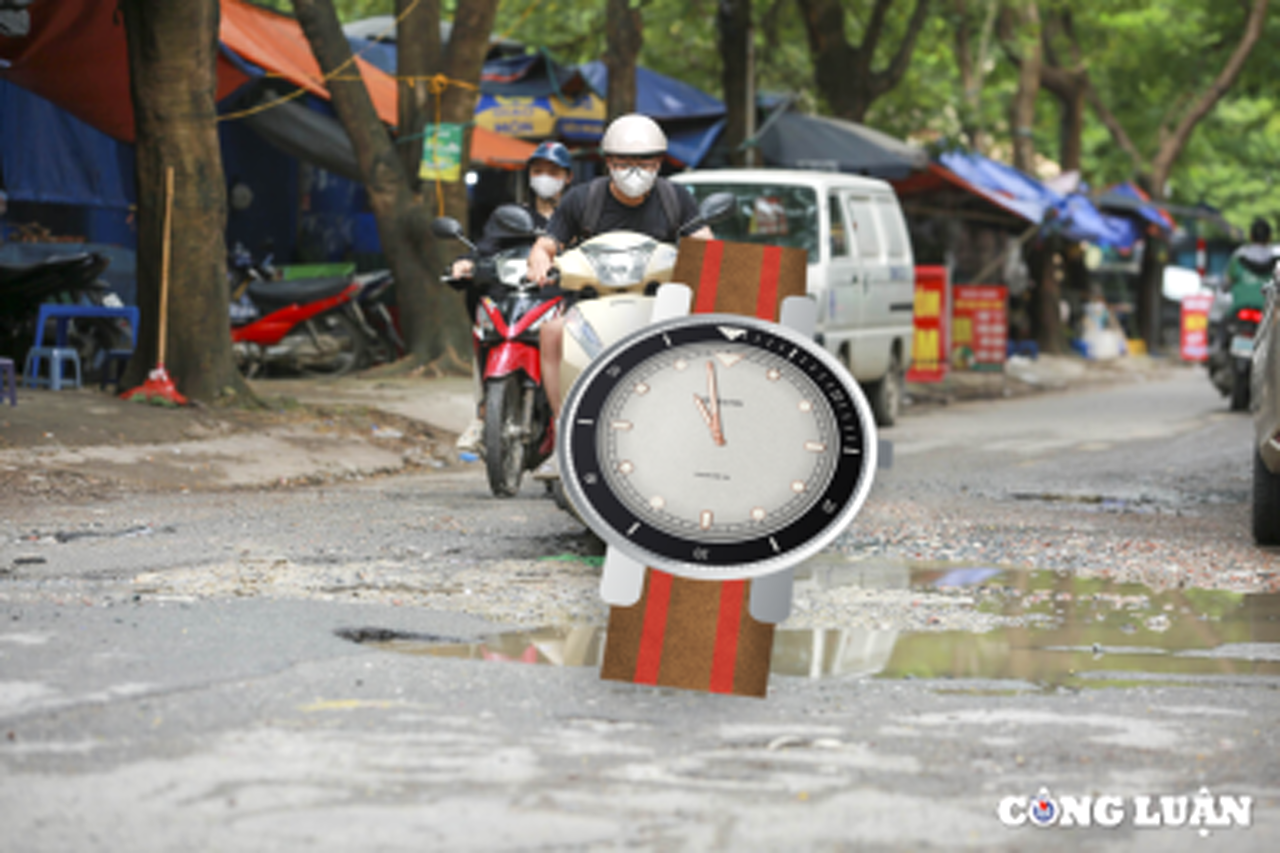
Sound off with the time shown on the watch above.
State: 10:58
